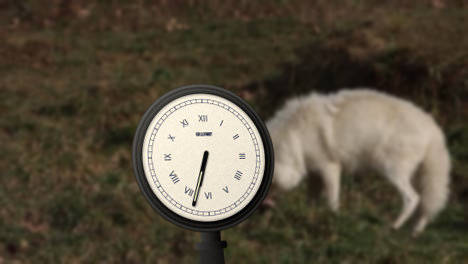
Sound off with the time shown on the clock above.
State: 6:33
